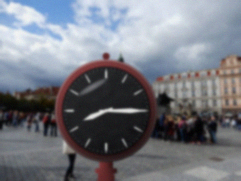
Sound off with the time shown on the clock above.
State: 8:15
